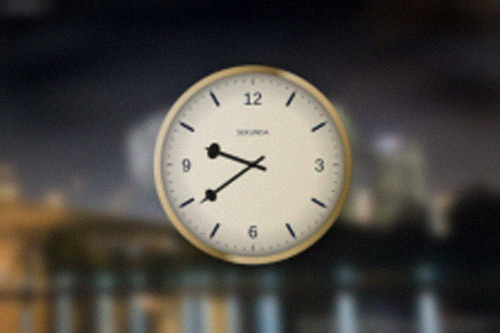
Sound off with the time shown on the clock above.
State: 9:39
